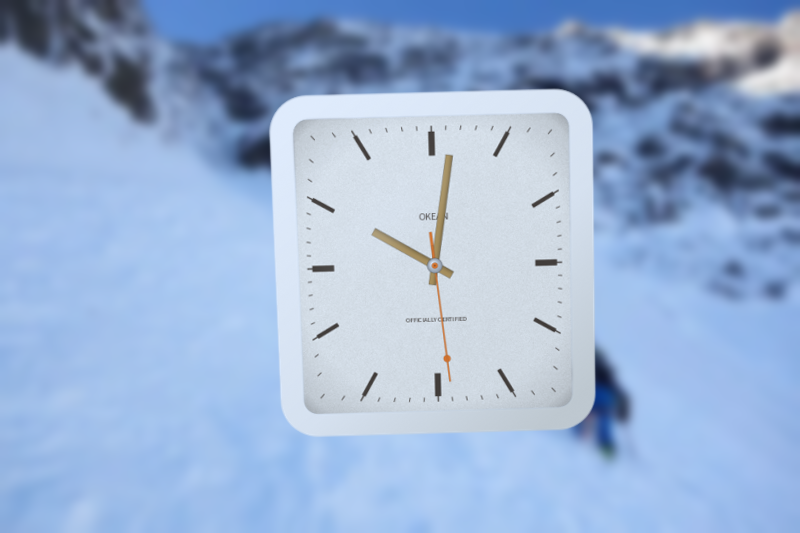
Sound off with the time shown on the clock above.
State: 10:01:29
